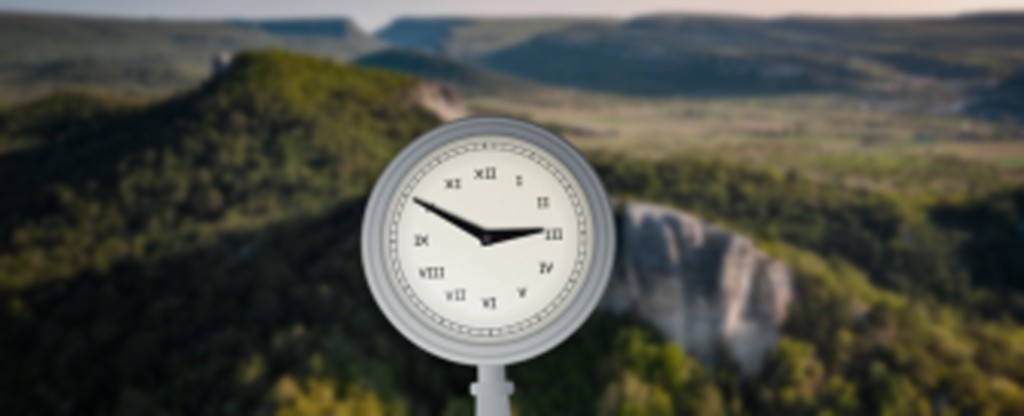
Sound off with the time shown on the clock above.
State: 2:50
